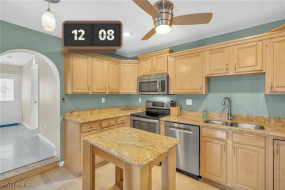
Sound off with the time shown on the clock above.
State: 12:08
